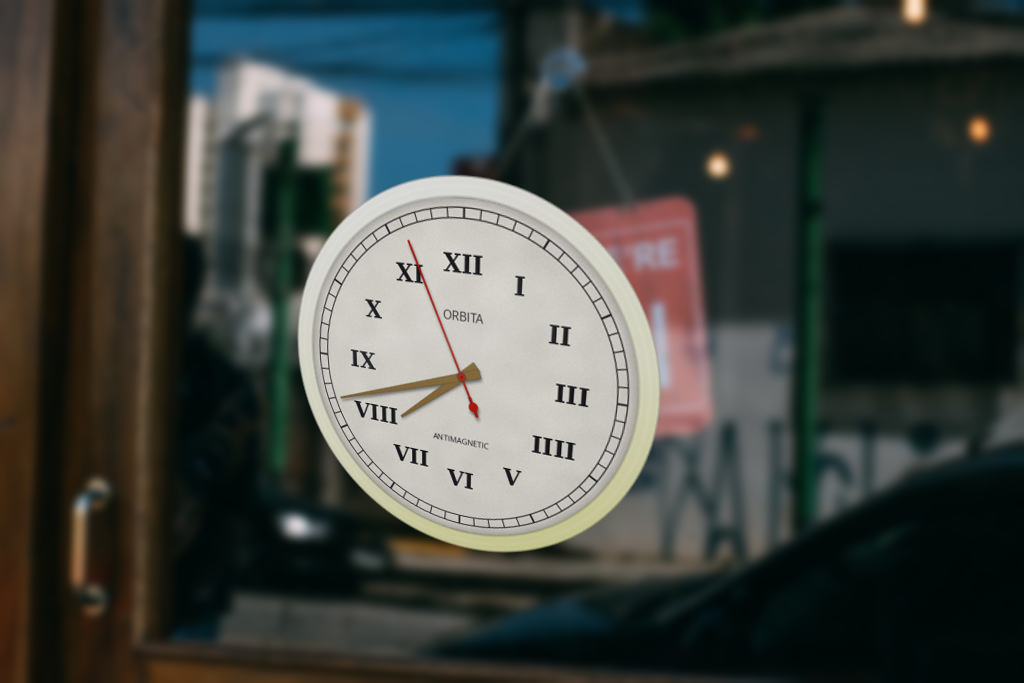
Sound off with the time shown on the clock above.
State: 7:41:56
